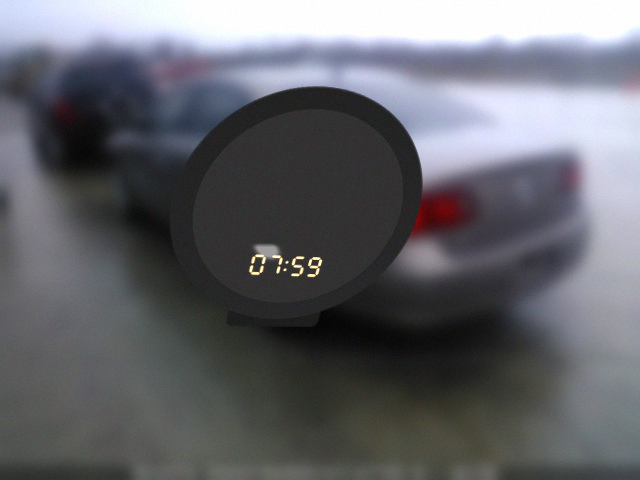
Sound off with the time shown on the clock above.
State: 7:59
